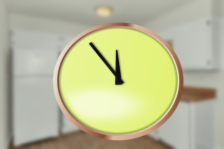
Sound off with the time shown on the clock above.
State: 11:54
